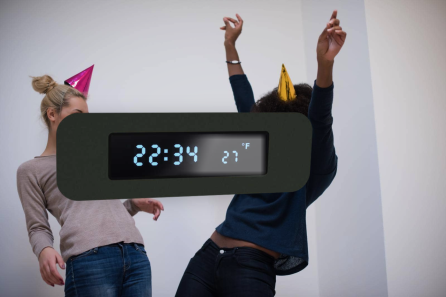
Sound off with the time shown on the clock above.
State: 22:34
